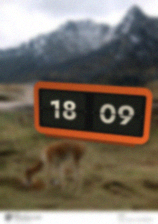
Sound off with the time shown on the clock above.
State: 18:09
